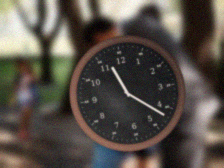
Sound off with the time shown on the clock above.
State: 11:22
